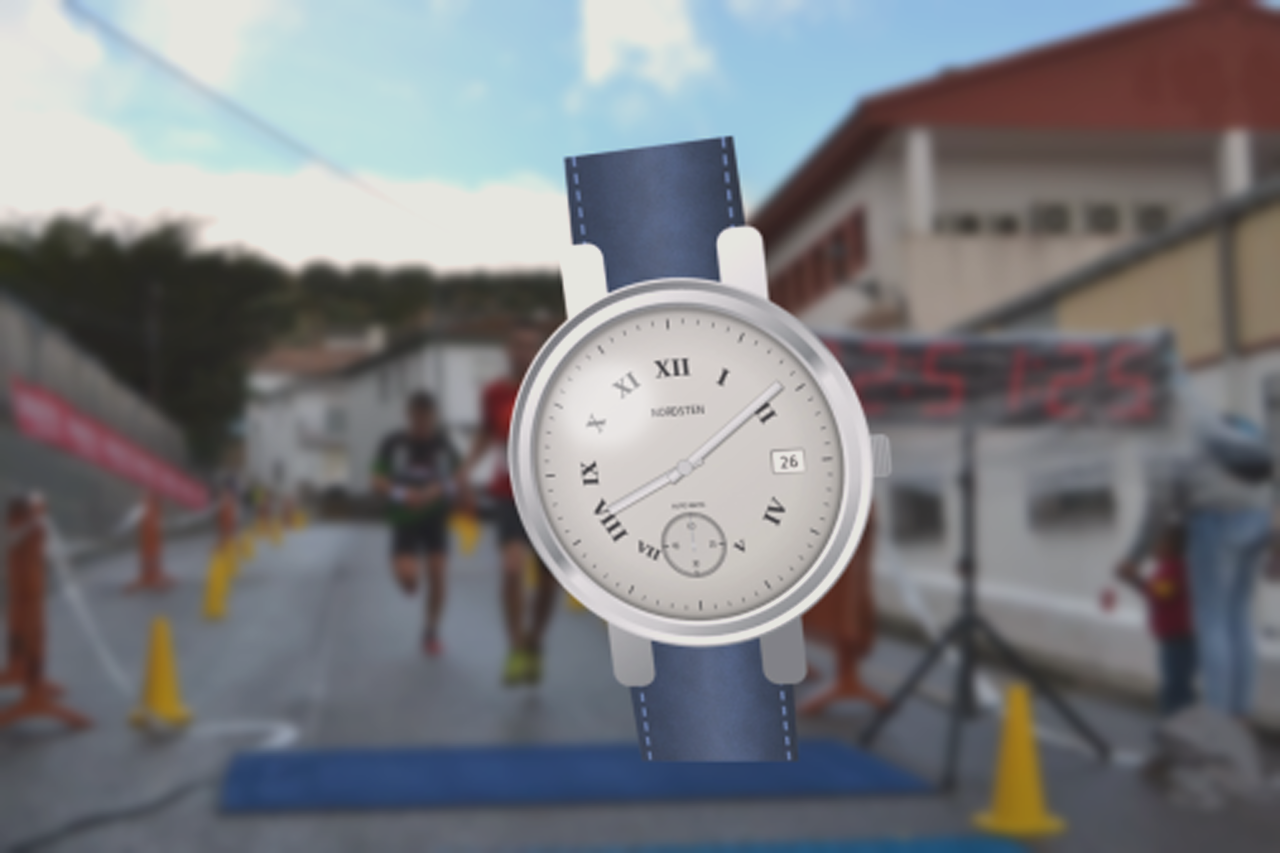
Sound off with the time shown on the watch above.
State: 8:09
